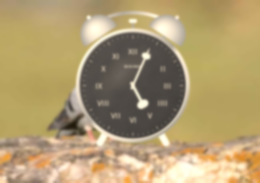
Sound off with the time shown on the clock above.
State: 5:04
